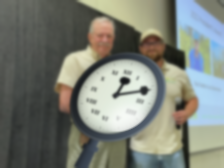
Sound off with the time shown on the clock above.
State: 12:11
